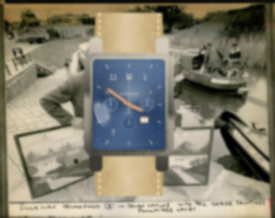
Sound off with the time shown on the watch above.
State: 3:51
